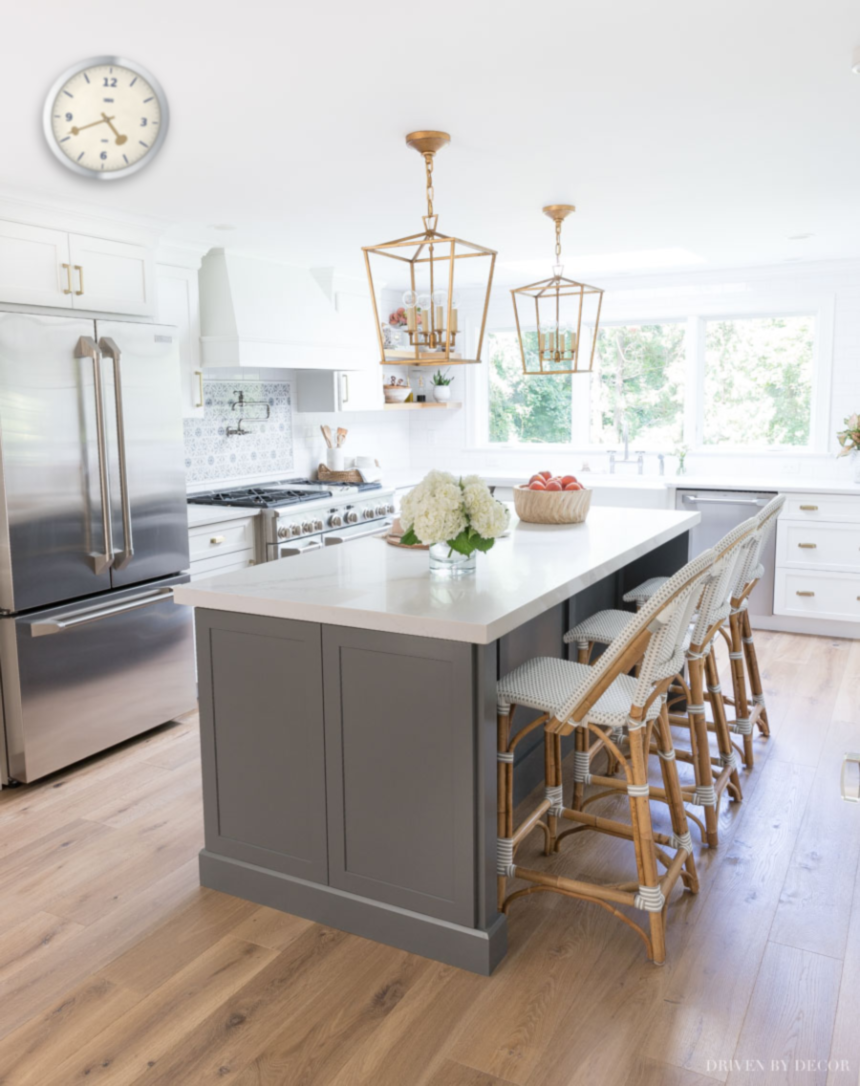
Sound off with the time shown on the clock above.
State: 4:41
